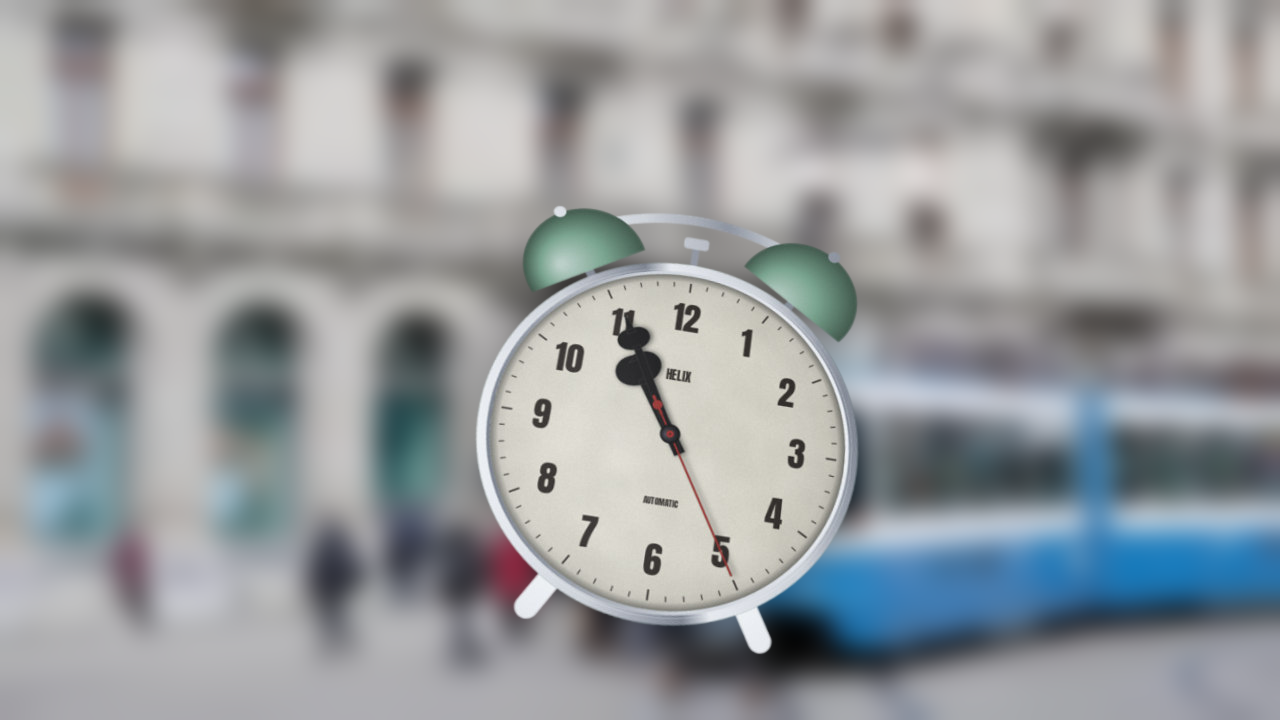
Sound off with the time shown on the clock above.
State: 10:55:25
